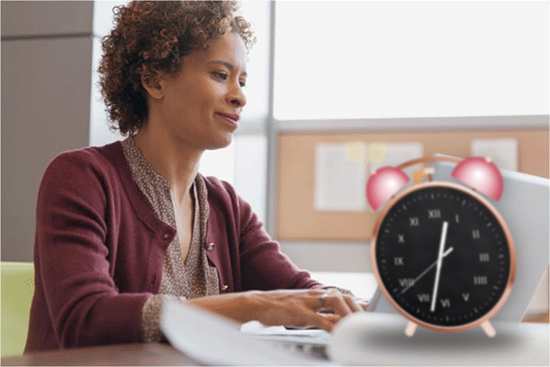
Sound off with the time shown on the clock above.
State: 12:32:39
